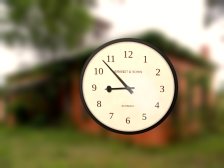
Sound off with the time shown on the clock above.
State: 8:53
